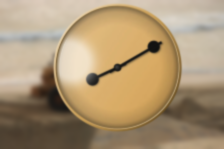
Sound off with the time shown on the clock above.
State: 8:10
